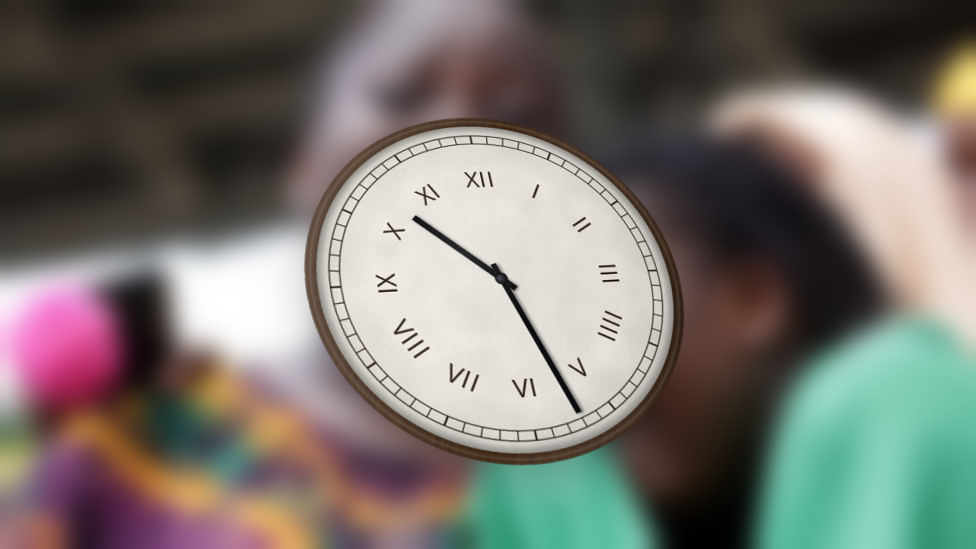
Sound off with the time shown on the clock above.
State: 10:27
